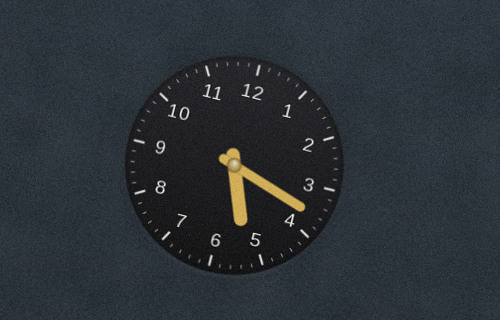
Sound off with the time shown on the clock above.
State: 5:18
